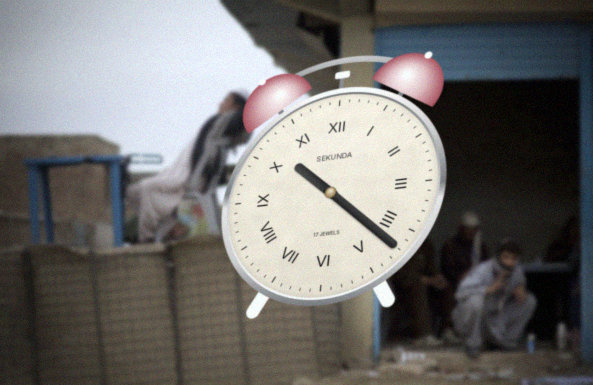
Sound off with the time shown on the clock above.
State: 10:22
